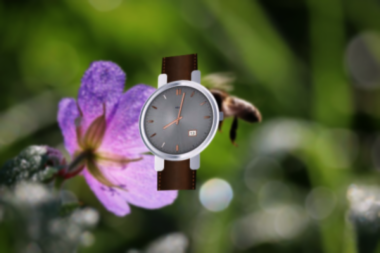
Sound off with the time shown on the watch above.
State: 8:02
